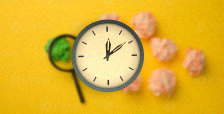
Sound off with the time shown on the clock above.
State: 12:09
